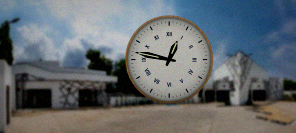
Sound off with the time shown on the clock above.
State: 12:47
